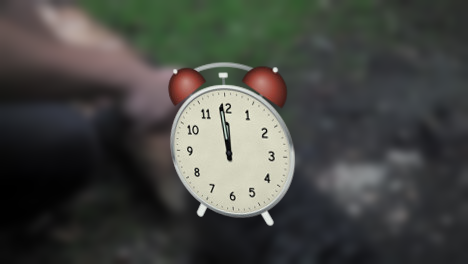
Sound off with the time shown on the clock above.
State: 11:59
